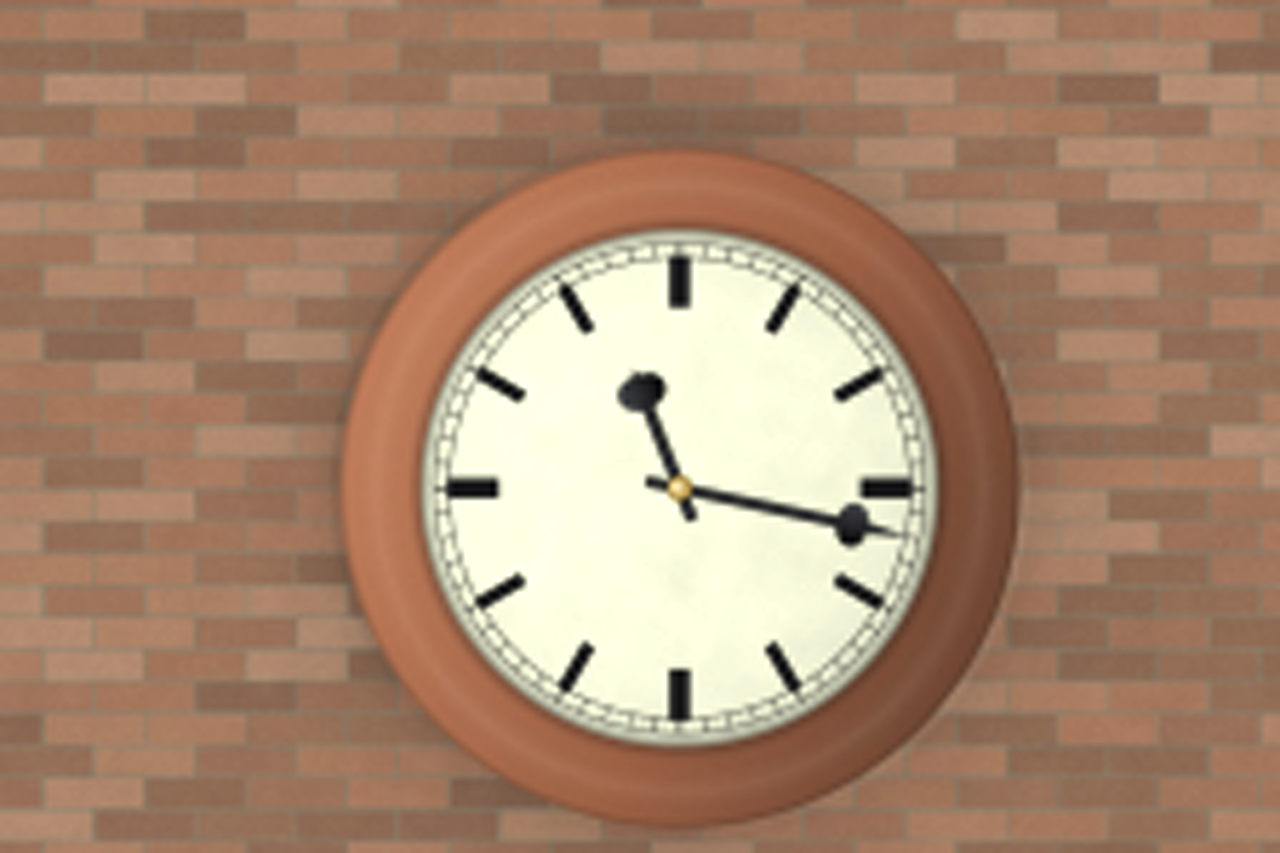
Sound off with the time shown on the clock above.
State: 11:17
